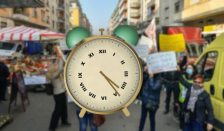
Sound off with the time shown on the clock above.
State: 4:24
